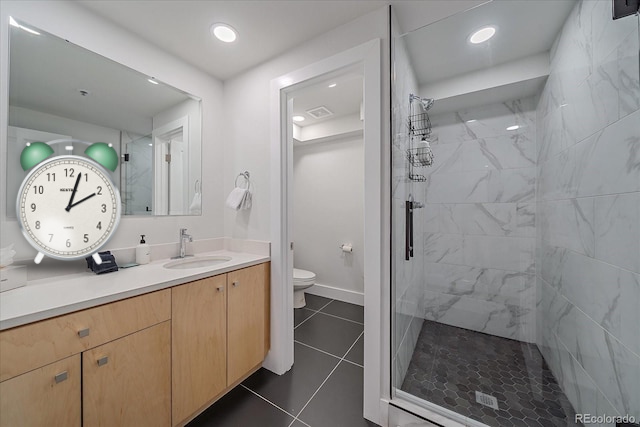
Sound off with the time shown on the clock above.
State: 2:03
